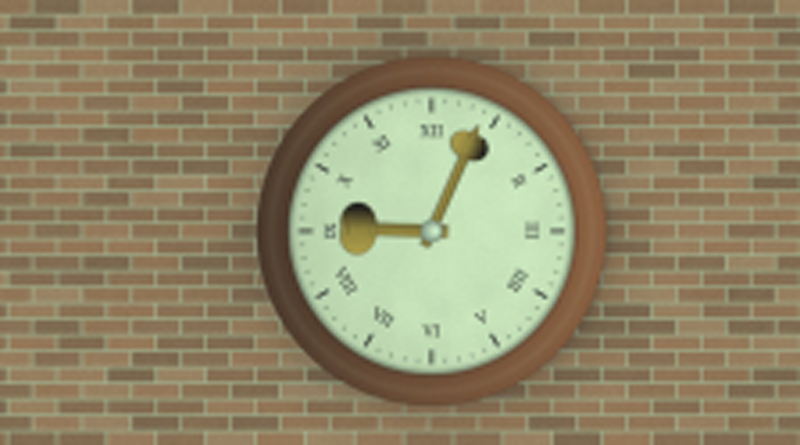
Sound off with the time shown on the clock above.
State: 9:04
